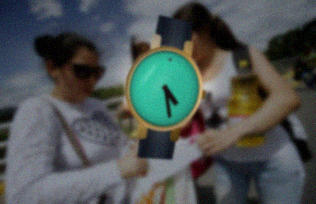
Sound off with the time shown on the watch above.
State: 4:27
